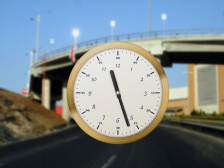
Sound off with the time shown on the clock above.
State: 11:27
